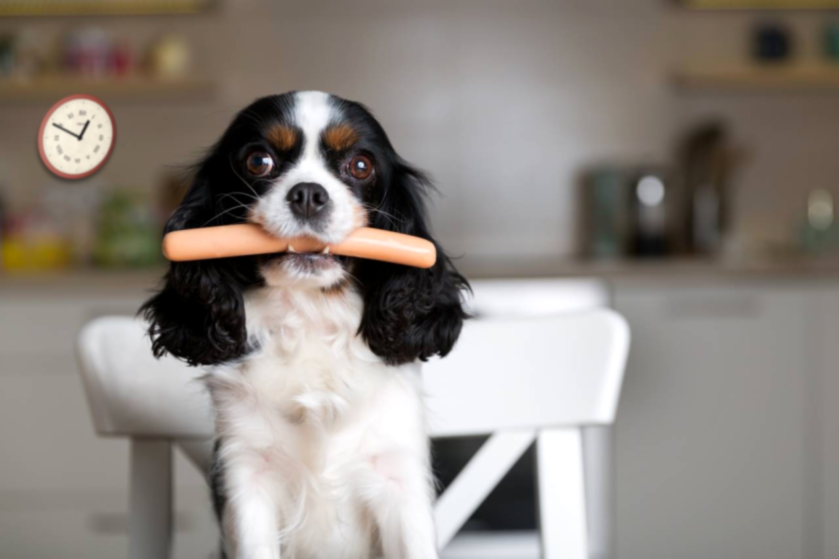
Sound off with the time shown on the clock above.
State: 12:49
